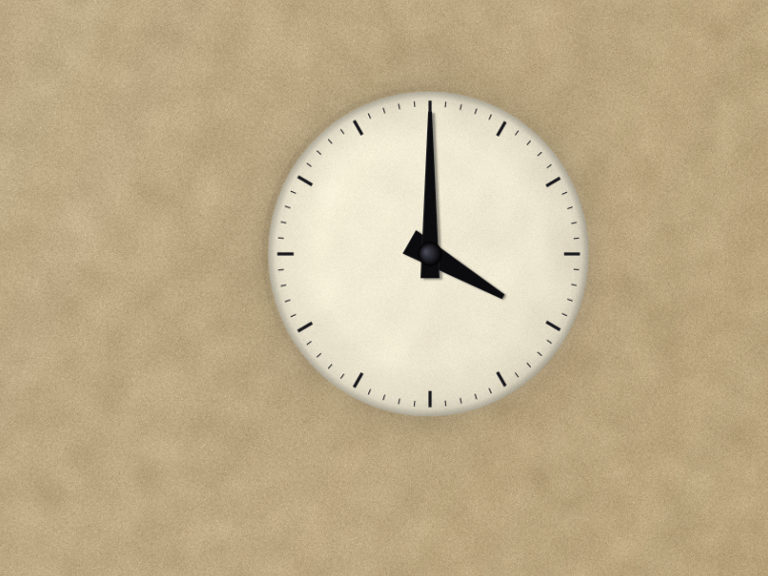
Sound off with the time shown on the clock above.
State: 4:00
